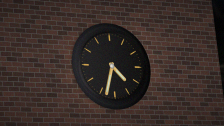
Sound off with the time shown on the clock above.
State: 4:33
